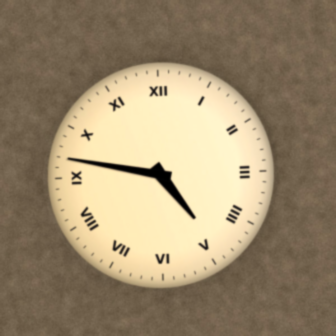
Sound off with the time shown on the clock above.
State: 4:47
